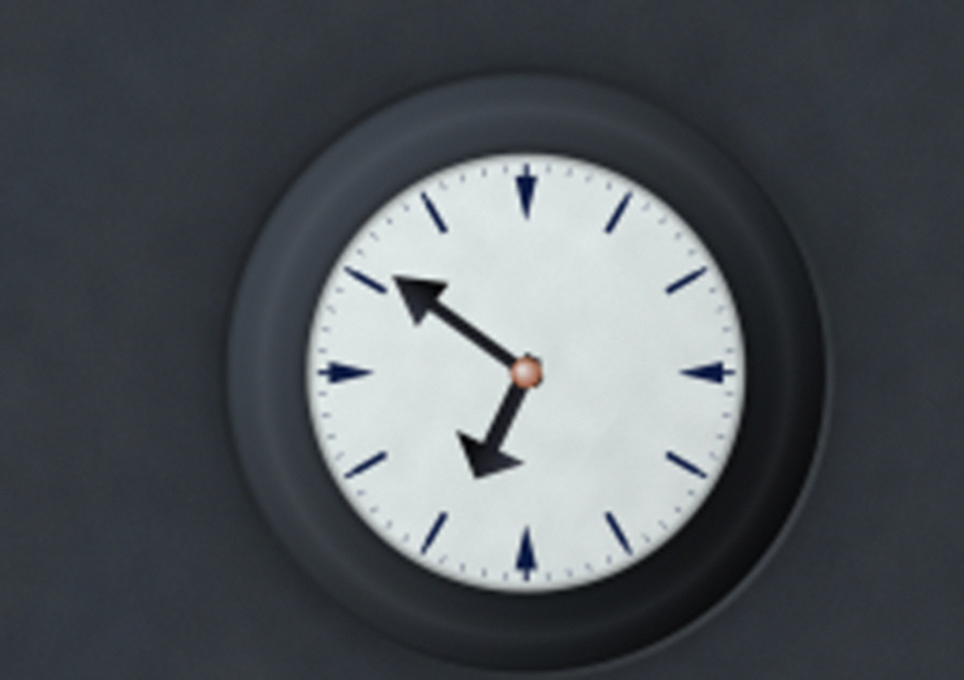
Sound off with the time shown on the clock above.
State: 6:51
